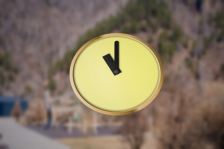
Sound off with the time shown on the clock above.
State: 11:00
